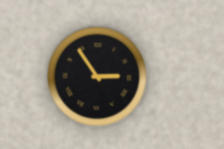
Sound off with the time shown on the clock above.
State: 2:54
